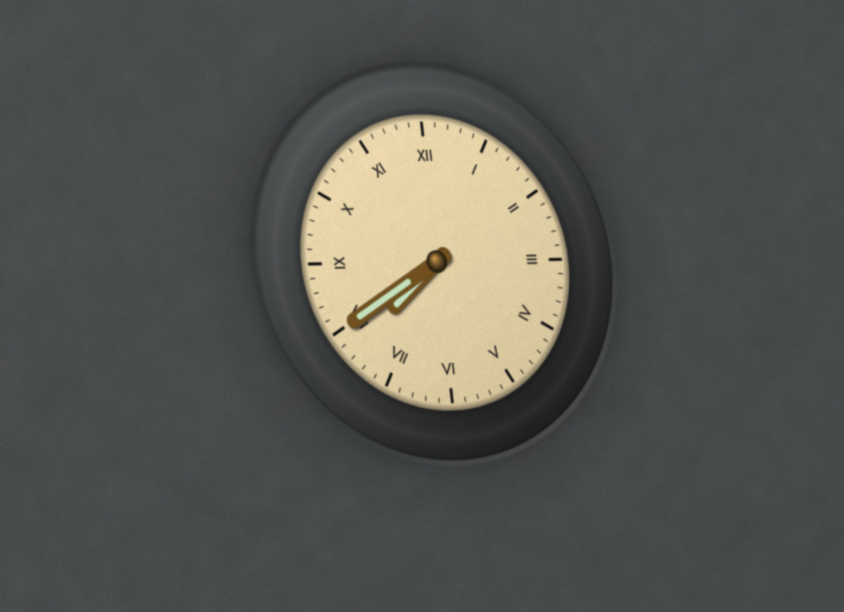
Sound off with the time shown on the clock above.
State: 7:40
